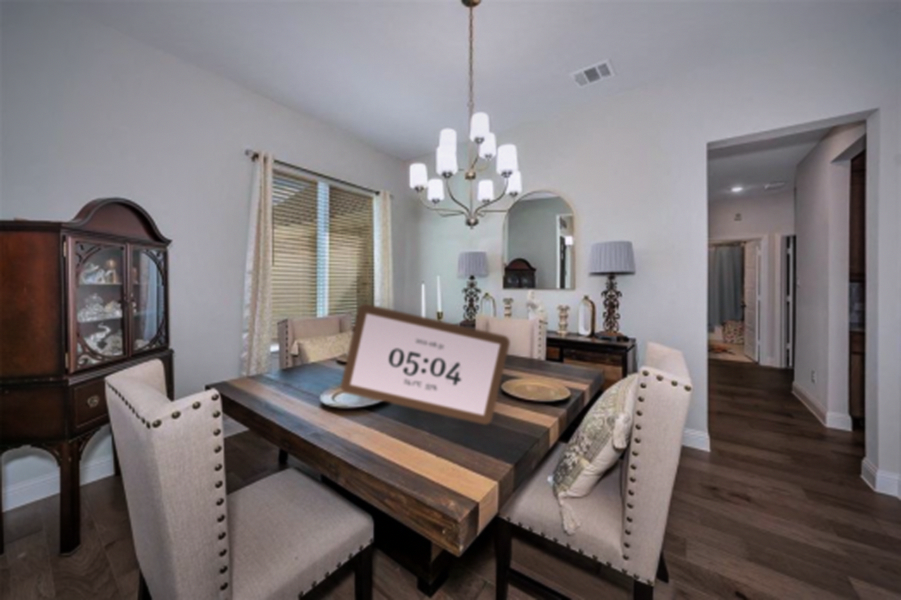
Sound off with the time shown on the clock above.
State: 5:04
